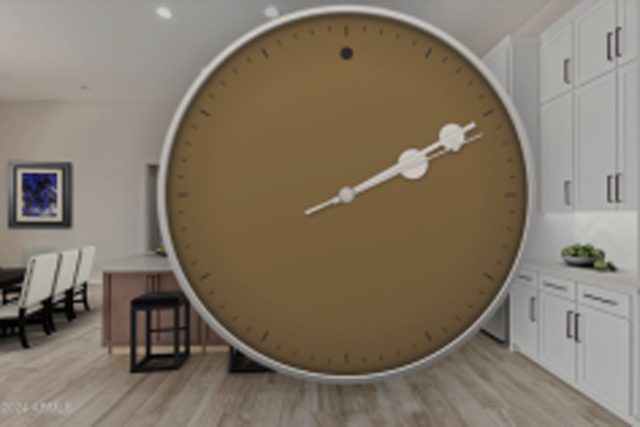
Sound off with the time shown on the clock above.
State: 2:10:11
